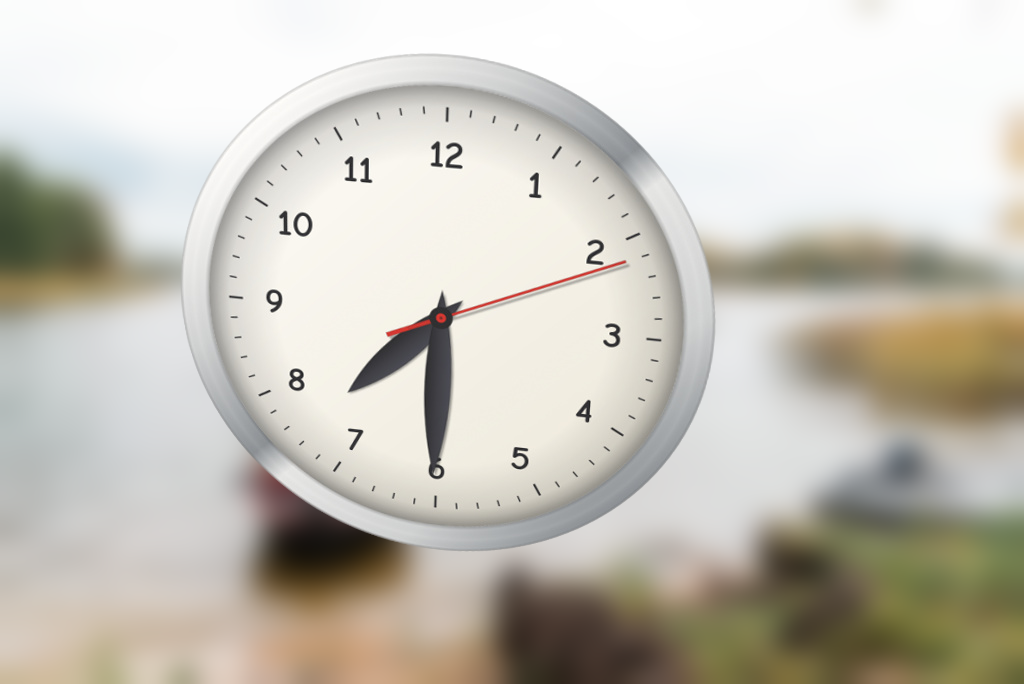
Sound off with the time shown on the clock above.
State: 7:30:11
